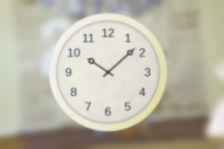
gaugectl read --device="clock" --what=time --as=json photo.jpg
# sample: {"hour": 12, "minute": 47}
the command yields {"hour": 10, "minute": 8}
